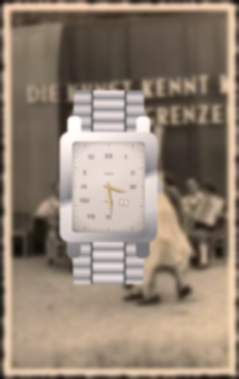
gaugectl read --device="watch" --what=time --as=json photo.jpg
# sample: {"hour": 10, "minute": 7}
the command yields {"hour": 3, "minute": 29}
